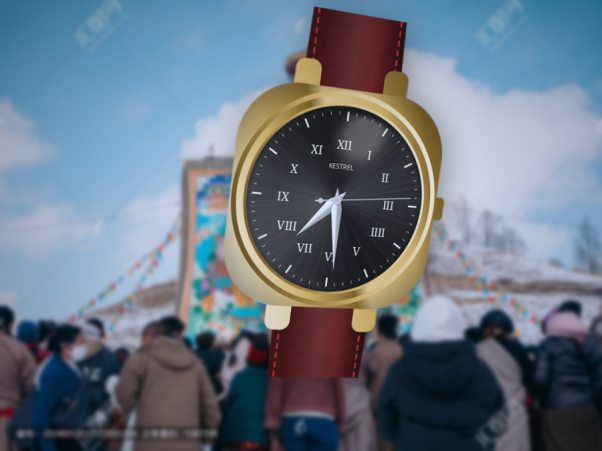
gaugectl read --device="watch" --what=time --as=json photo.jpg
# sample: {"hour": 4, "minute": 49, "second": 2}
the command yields {"hour": 7, "minute": 29, "second": 14}
